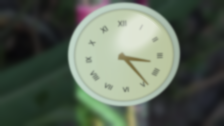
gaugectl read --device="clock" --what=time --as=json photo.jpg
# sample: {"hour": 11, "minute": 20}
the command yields {"hour": 3, "minute": 24}
